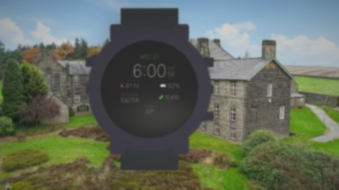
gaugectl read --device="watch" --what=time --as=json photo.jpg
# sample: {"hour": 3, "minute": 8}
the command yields {"hour": 6, "minute": 0}
